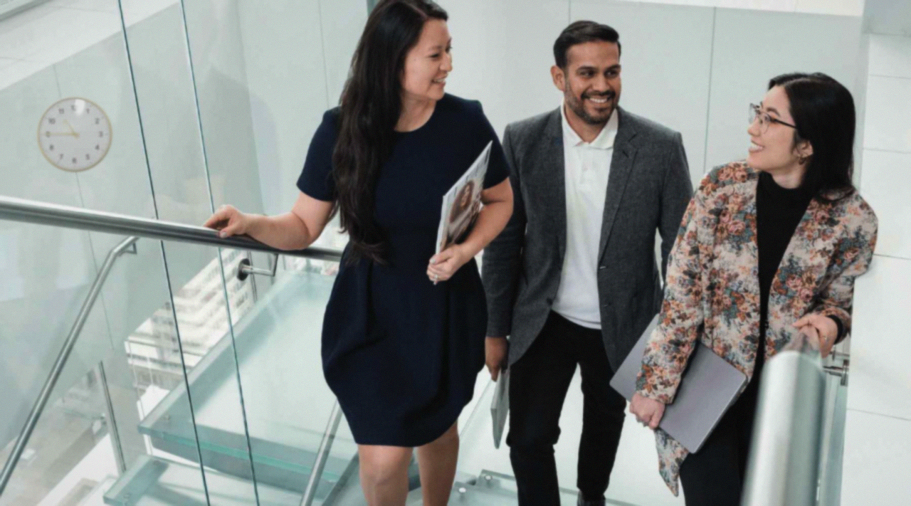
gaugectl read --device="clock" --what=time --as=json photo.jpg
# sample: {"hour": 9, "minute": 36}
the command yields {"hour": 10, "minute": 45}
